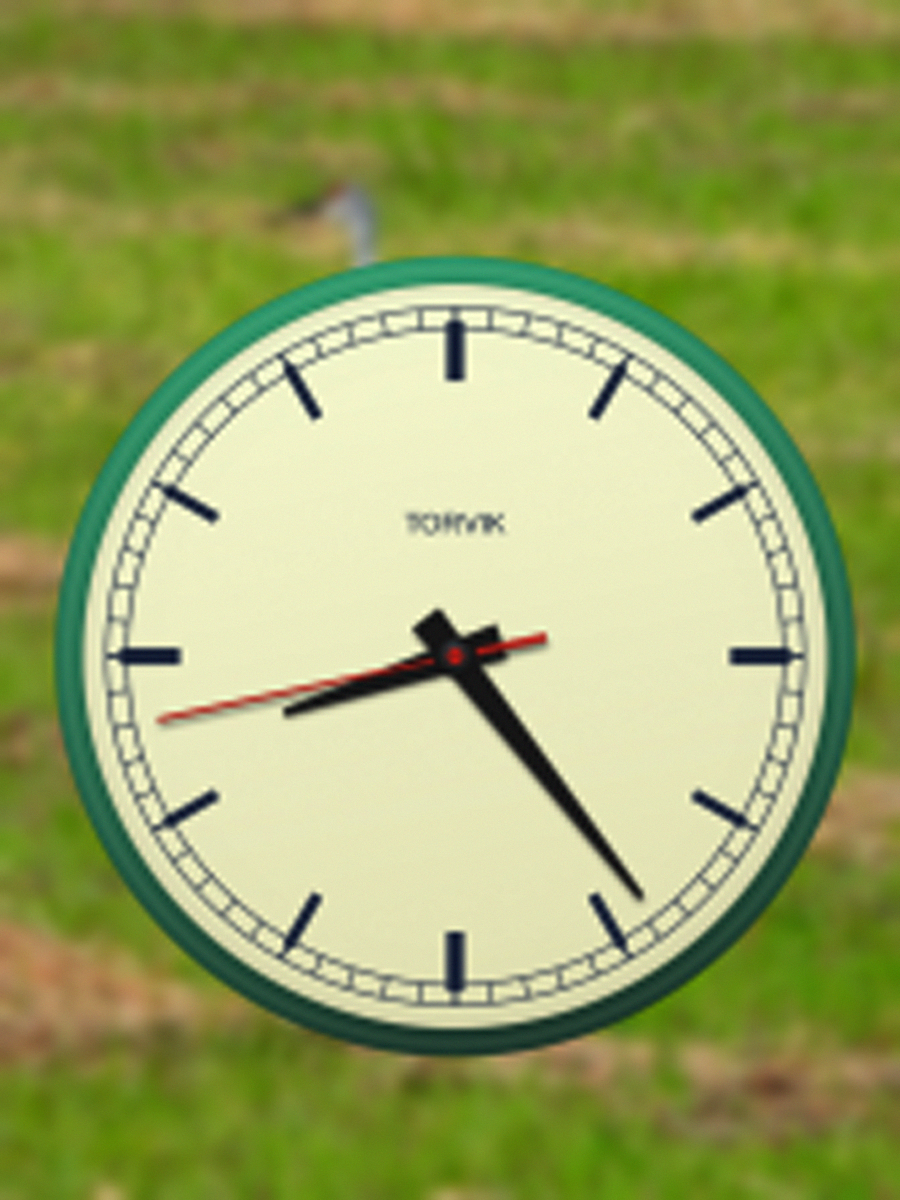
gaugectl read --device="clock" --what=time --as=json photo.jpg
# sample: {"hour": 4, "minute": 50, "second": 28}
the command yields {"hour": 8, "minute": 23, "second": 43}
